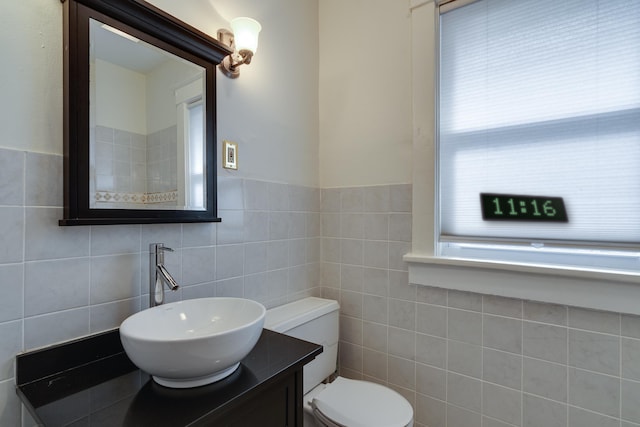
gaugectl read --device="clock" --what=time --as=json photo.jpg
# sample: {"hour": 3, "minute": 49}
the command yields {"hour": 11, "minute": 16}
